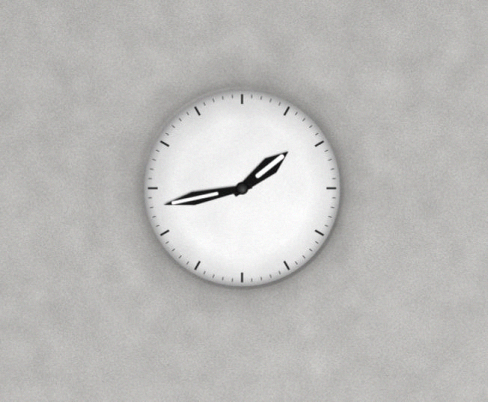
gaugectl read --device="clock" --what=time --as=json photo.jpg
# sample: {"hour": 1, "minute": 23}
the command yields {"hour": 1, "minute": 43}
